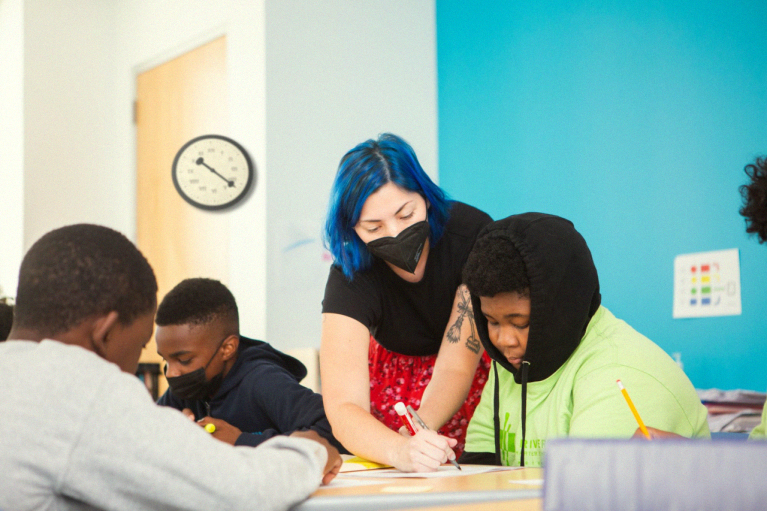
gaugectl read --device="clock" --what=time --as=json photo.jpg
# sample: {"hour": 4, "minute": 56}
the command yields {"hour": 10, "minute": 22}
